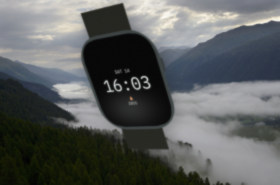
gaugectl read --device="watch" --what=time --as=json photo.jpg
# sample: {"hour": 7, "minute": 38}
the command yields {"hour": 16, "minute": 3}
